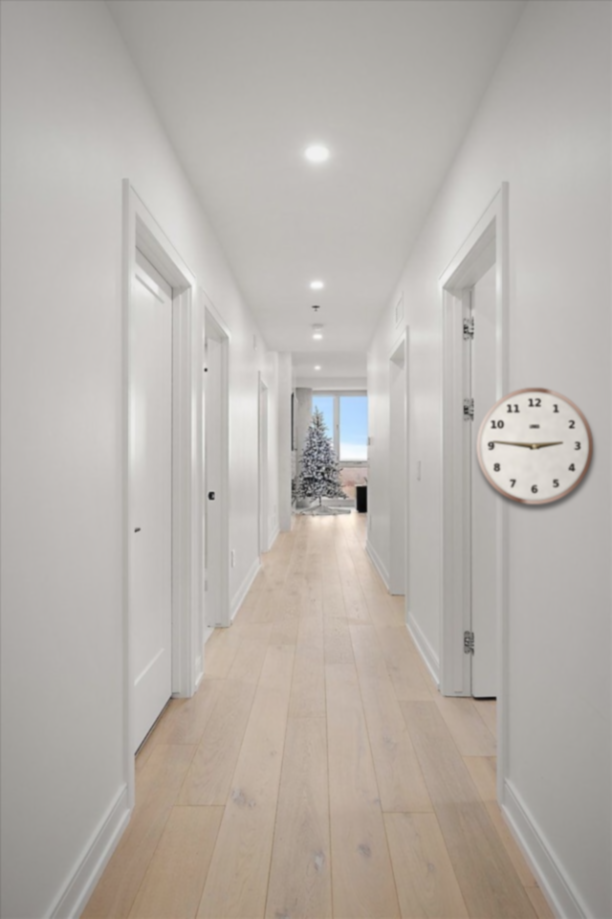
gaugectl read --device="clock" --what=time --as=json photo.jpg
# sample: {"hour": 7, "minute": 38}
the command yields {"hour": 2, "minute": 46}
